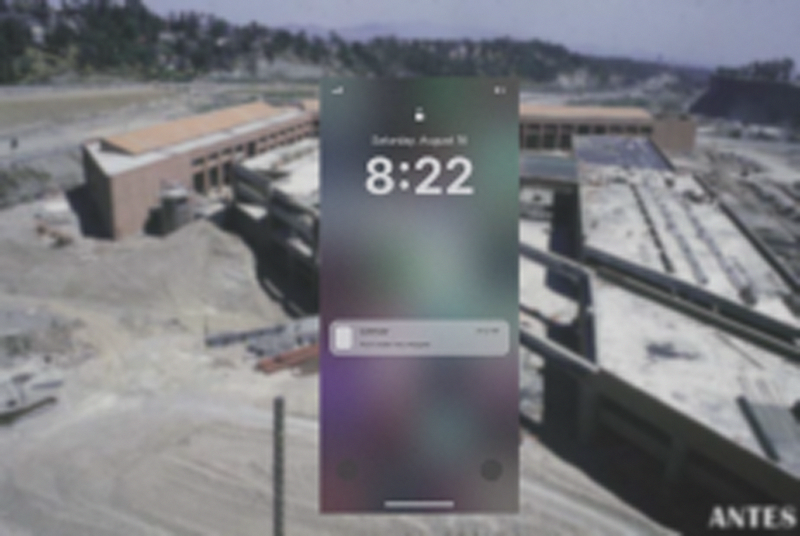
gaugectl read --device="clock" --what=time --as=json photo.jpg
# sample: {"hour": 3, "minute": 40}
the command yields {"hour": 8, "minute": 22}
